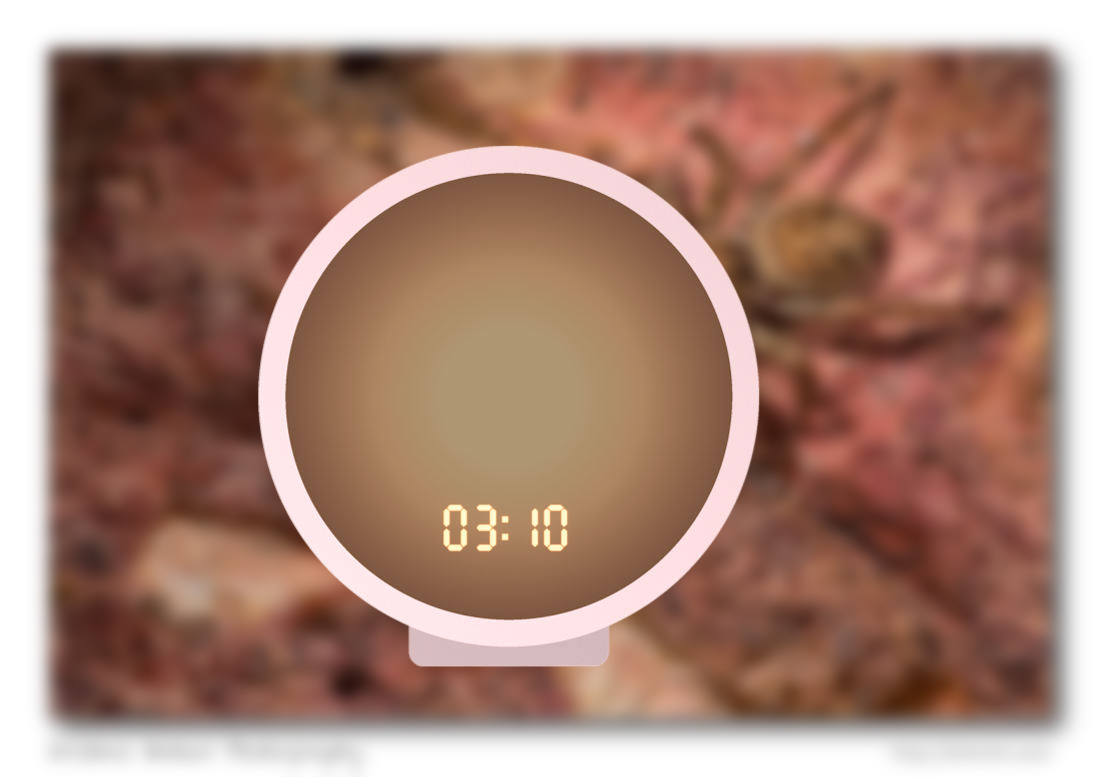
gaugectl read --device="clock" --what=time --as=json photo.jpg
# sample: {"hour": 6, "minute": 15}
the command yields {"hour": 3, "minute": 10}
